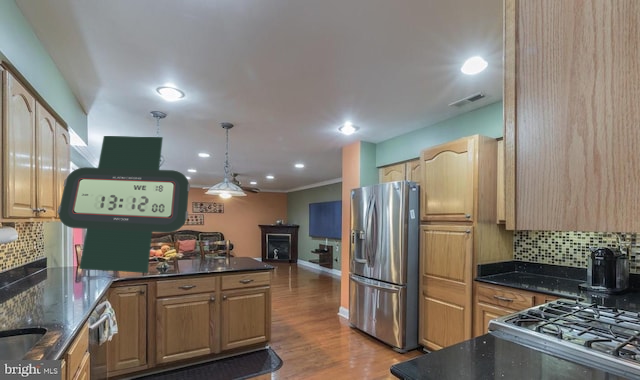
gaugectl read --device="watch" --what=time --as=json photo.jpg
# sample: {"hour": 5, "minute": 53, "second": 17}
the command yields {"hour": 13, "minute": 12, "second": 0}
